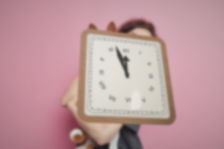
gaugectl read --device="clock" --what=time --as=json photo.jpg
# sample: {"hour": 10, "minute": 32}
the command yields {"hour": 11, "minute": 57}
